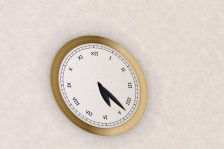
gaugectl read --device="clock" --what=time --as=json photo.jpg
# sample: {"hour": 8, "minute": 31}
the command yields {"hour": 5, "minute": 23}
